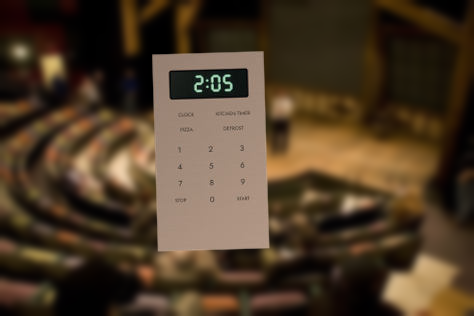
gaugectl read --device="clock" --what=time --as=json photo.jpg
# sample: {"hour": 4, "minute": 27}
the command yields {"hour": 2, "minute": 5}
